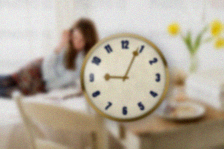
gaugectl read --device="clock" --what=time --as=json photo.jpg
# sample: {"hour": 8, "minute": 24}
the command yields {"hour": 9, "minute": 4}
